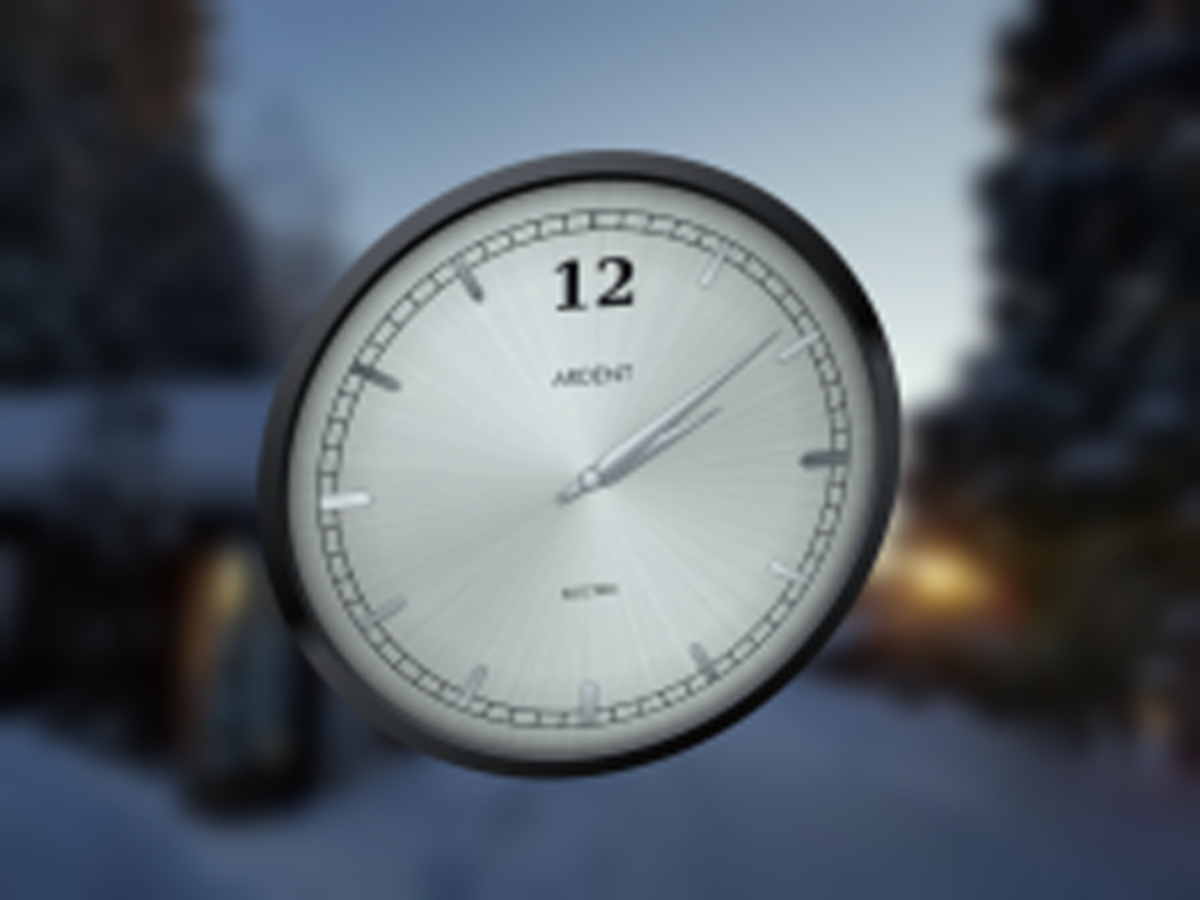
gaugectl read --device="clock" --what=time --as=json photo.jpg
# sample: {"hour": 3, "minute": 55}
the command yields {"hour": 2, "minute": 9}
